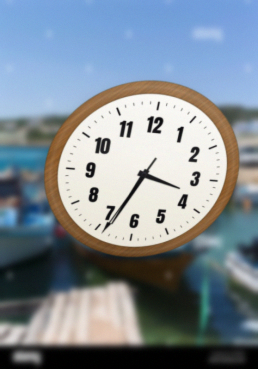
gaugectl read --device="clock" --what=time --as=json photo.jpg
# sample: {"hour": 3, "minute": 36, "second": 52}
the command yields {"hour": 3, "minute": 33, "second": 34}
